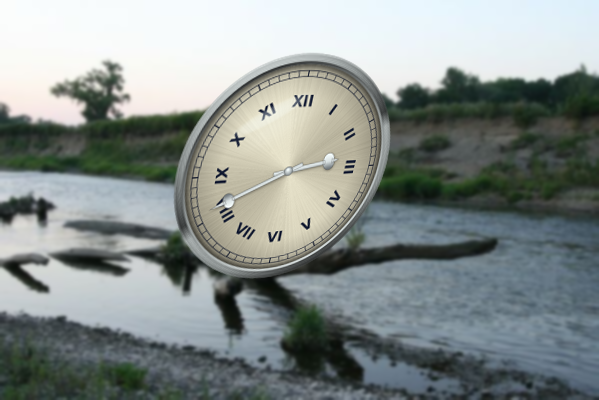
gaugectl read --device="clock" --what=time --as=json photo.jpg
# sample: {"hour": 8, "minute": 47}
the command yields {"hour": 2, "minute": 41}
